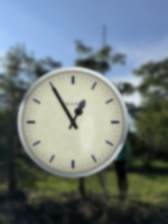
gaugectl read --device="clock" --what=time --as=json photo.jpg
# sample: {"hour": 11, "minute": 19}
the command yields {"hour": 12, "minute": 55}
